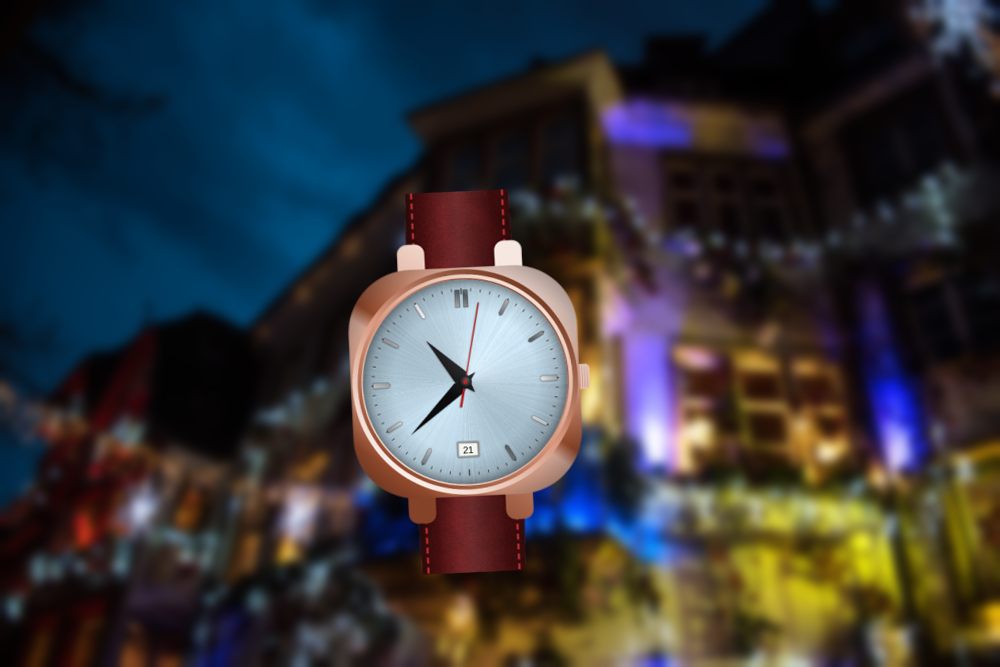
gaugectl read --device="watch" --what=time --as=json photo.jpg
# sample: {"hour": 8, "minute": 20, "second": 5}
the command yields {"hour": 10, "minute": 38, "second": 2}
